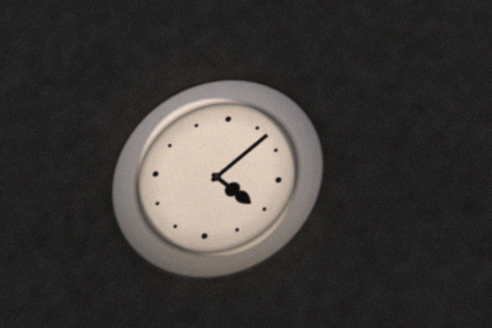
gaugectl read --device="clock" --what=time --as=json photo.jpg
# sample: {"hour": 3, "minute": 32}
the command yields {"hour": 4, "minute": 7}
